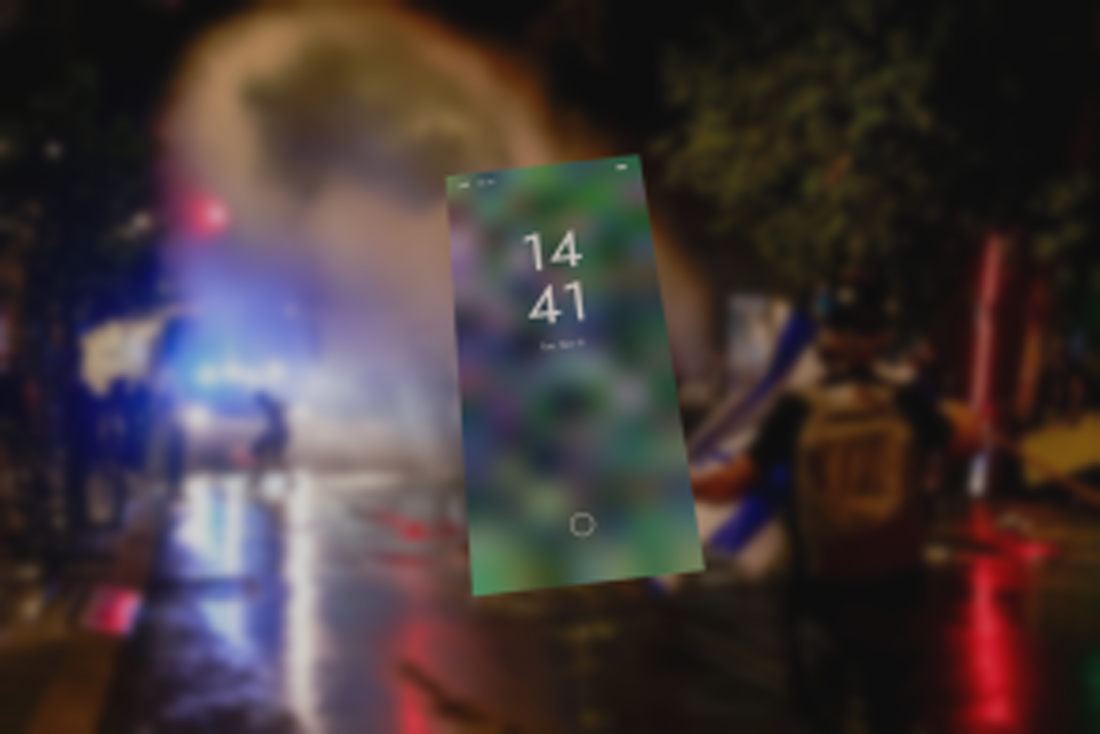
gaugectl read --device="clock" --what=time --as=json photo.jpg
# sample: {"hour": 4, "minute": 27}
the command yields {"hour": 14, "minute": 41}
